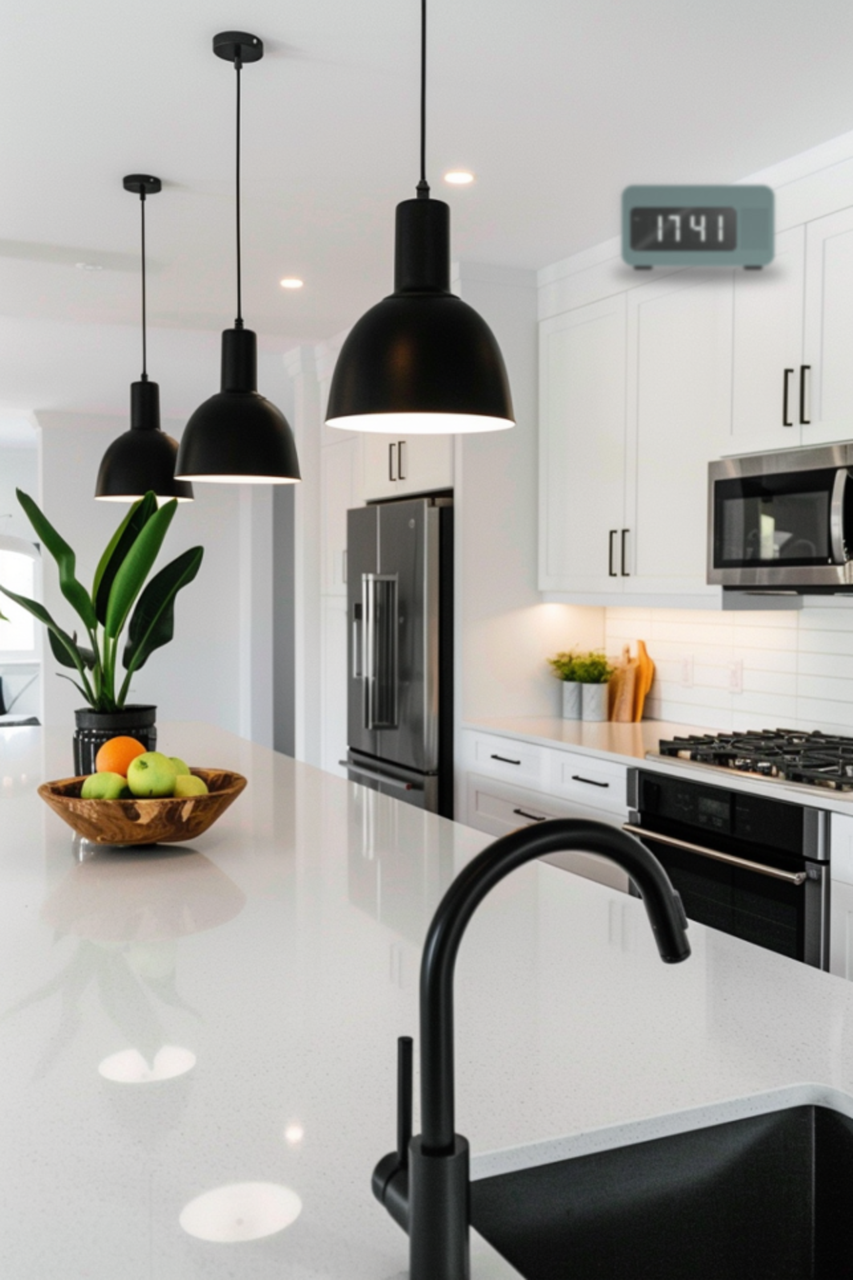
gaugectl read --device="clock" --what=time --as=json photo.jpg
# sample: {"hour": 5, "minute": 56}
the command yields {"hour": 17, "minute": 41}
